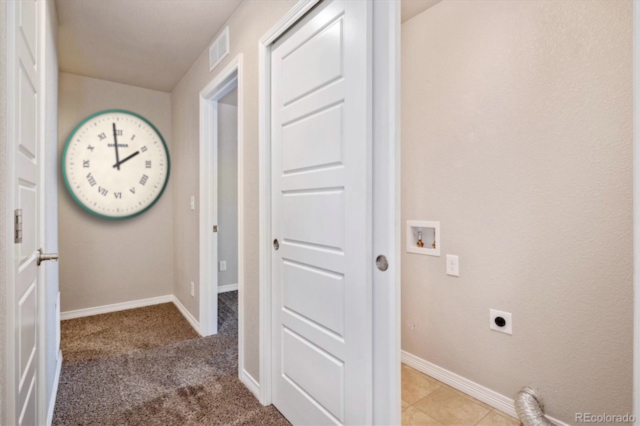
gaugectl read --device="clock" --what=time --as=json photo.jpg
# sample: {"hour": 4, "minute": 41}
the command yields {"hour": 1, "minute": 59}
